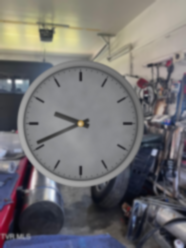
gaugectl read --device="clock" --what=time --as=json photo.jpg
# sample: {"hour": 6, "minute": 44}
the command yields {"hour": 9, "minute": 41}
